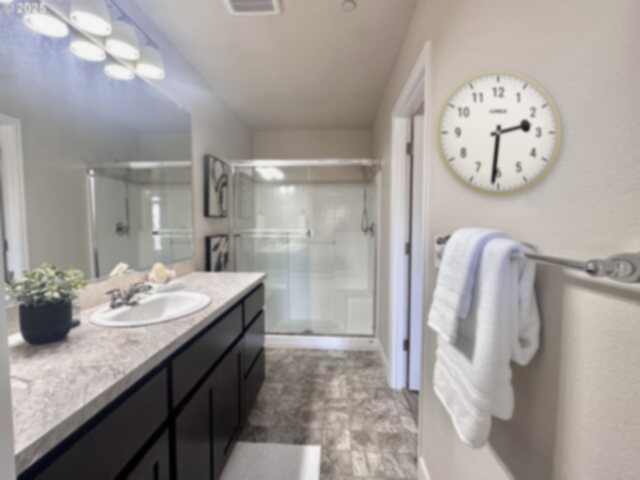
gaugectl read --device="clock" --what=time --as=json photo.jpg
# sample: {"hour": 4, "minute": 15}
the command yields {"hour": 2, "minute": 31}
